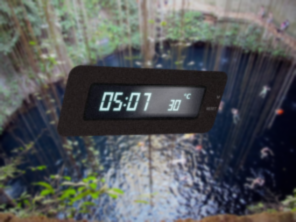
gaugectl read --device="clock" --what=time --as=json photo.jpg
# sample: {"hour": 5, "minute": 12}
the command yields {"hour": 5, "minute": 7}
